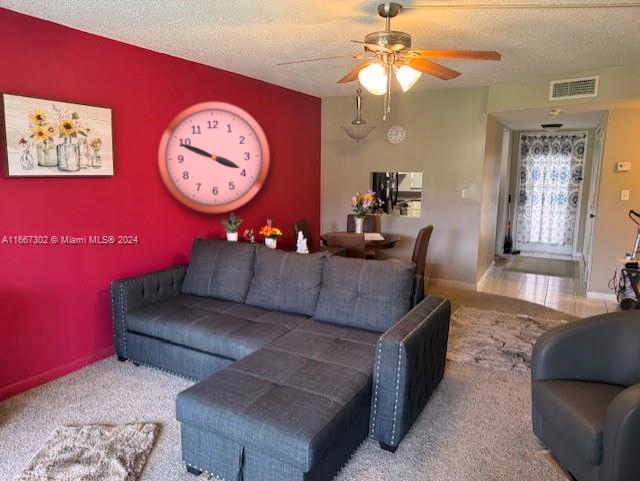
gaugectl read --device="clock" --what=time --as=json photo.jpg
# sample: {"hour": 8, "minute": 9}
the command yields {"hour": 3, "minute": 49}
